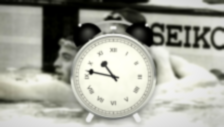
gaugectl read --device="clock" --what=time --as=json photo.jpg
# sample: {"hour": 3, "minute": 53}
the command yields {"hour": 10, "minute": 47}
